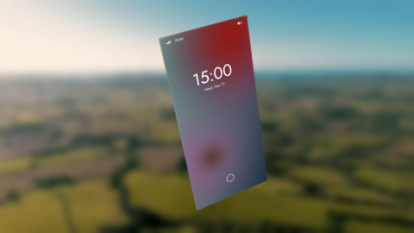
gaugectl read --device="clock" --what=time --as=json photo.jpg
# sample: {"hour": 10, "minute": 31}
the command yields {"hour": 15, "minute": 0}
